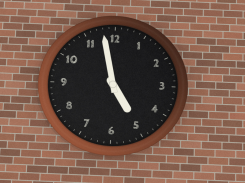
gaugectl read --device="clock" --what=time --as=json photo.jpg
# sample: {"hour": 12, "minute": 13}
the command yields {"hour": 4, "minute": 58}
